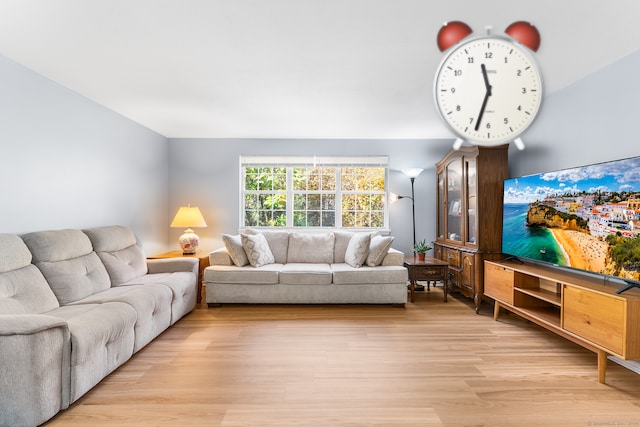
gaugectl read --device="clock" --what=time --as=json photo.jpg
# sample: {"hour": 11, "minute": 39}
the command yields {"hour": 11, "minute": 33}
